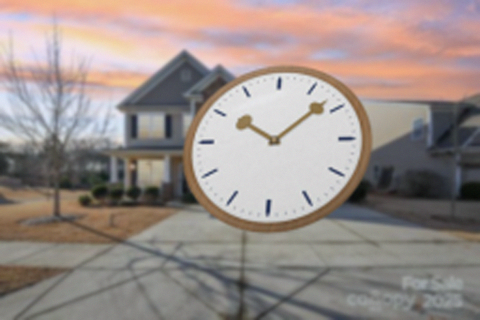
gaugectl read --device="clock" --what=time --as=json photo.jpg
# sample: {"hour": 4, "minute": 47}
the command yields {"hour": 10, "minute": 8}
